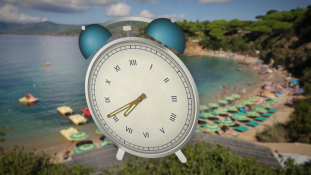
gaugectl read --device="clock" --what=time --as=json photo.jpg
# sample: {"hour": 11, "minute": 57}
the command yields {"hour": 7, "minute": 41}
